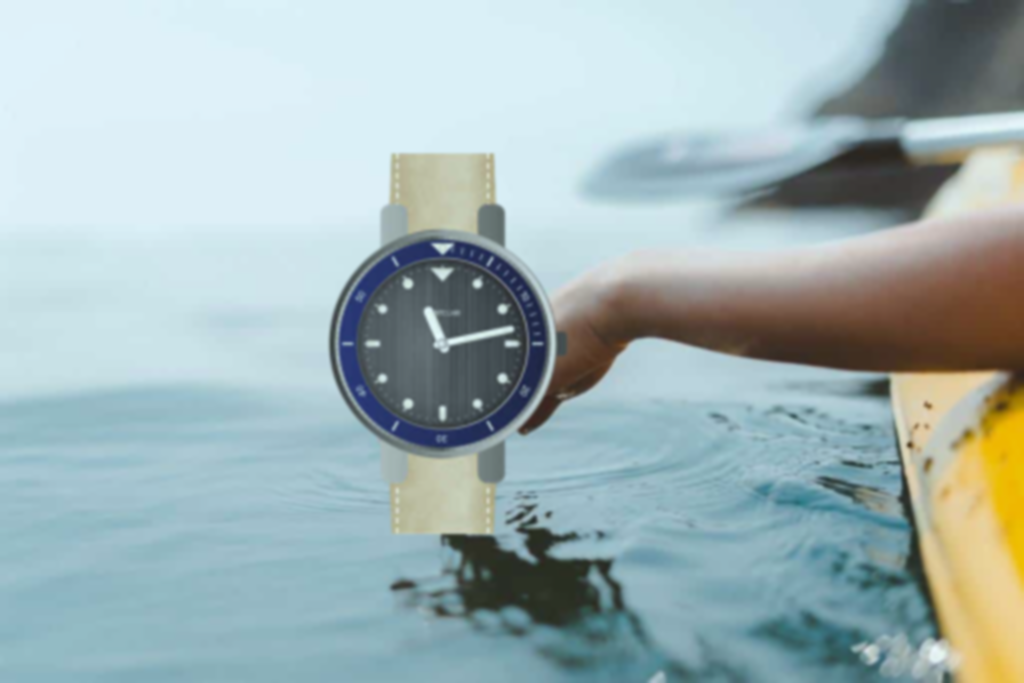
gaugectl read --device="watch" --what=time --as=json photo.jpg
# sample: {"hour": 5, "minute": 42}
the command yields {"hour": 11, "minute": 13}
